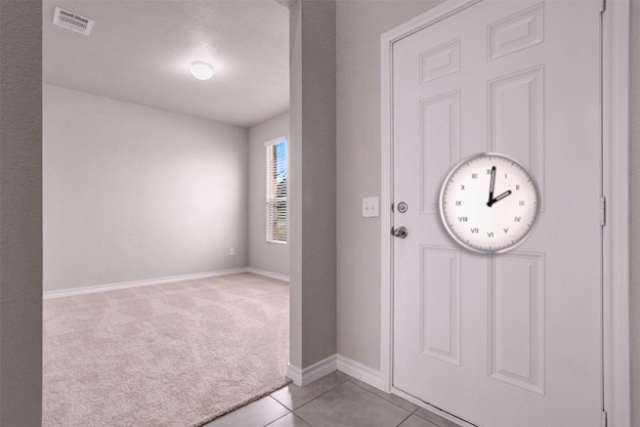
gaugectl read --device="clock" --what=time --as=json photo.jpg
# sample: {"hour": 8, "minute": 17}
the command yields {"hour": 2, "minute": 1}
